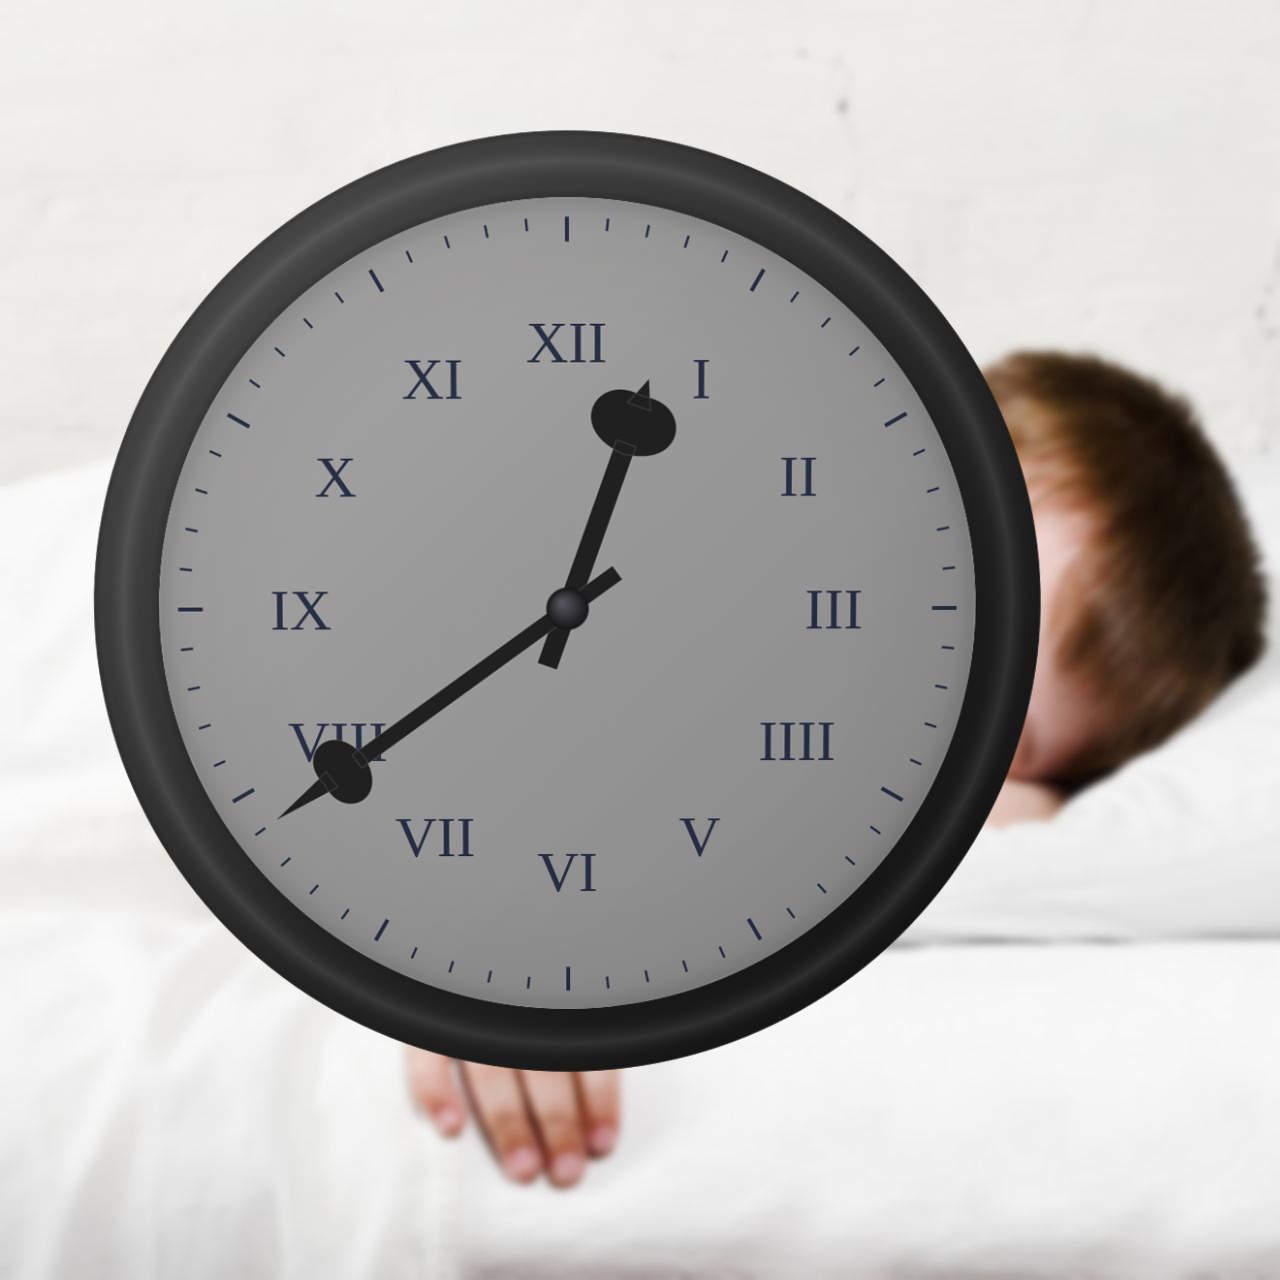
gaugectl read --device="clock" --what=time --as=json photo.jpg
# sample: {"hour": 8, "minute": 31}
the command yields {"hour": 12, "minute": 39}
